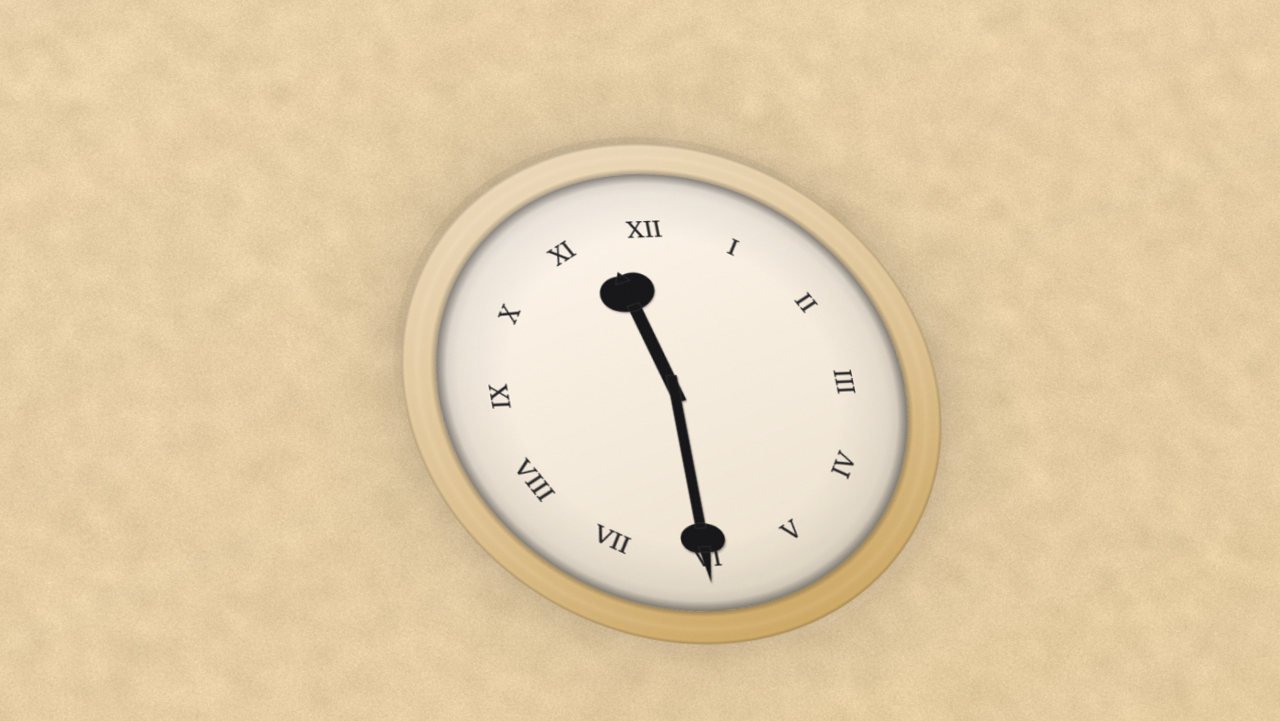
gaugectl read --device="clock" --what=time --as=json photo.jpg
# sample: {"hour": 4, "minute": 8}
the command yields {"hour": 11, "minute": 30}
